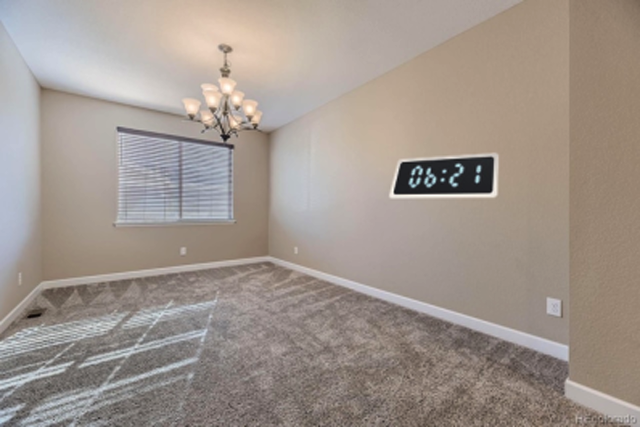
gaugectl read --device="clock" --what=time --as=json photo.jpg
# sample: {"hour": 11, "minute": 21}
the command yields {"hour": 6, "minute": 21}
